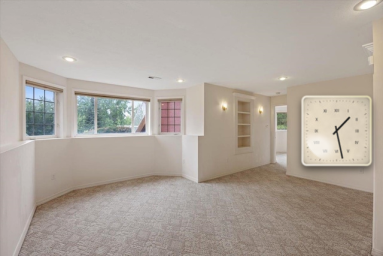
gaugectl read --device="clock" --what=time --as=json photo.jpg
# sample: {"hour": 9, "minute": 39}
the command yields {"hour": 1, "minute": 28}
